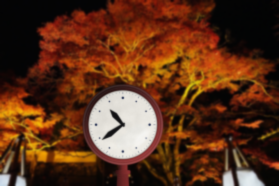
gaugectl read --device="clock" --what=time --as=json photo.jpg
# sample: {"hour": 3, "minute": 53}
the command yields {"hour": 10, "minute": 39}
